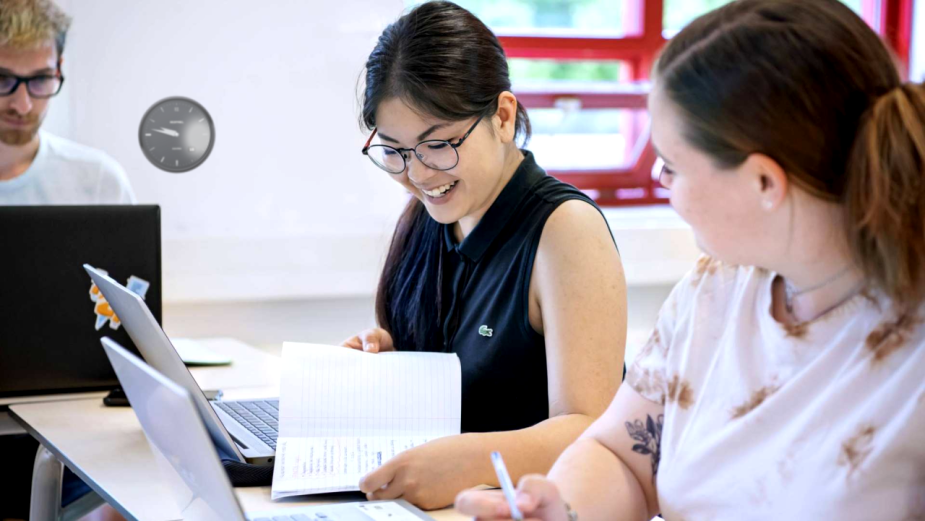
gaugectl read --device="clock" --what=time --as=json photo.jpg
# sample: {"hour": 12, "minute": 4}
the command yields {"hour": 9, "minute": 47}
